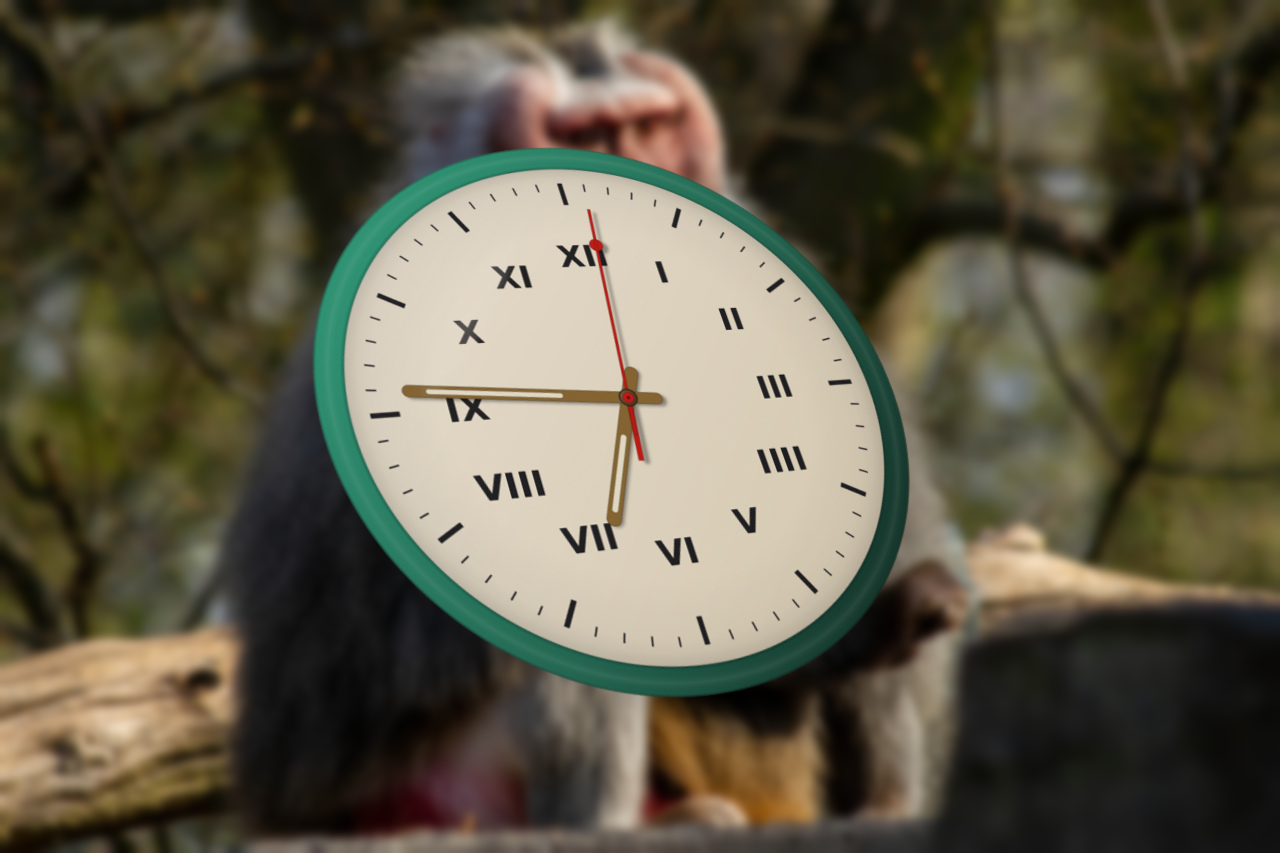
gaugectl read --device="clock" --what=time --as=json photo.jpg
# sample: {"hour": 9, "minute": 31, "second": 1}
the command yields {"hour": 6, "minute": 46, "second": 1}
